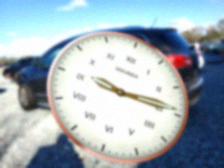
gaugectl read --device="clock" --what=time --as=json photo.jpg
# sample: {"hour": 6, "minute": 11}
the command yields {"hour": 9, "minute": 14}
